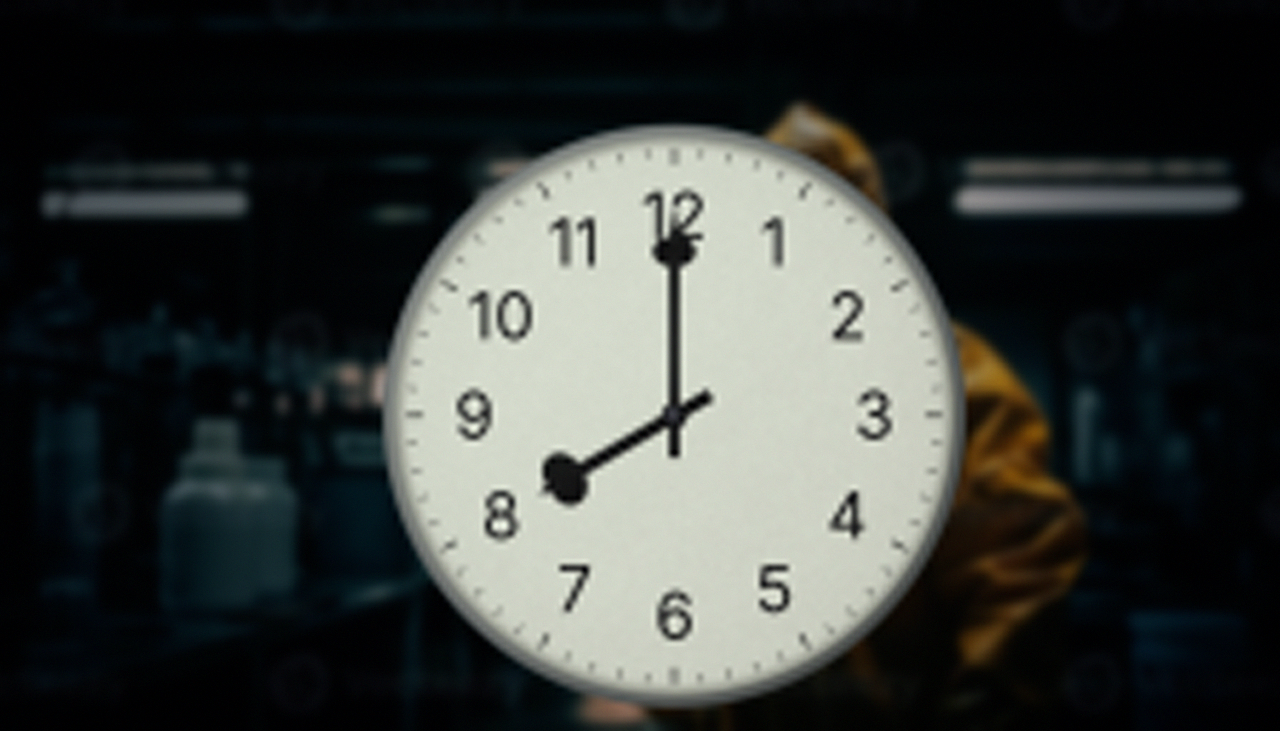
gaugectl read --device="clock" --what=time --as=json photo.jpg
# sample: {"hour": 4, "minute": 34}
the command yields {"hour": 8, "minute": 0}
